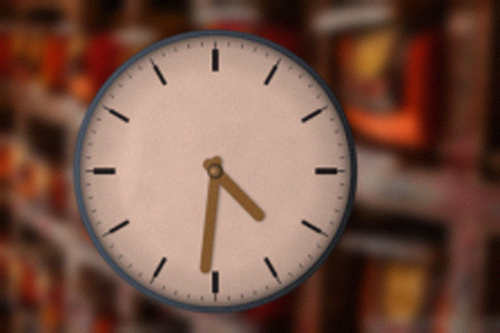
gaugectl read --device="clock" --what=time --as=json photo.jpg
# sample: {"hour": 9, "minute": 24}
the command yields {"hour": 4, "minute": 31}
